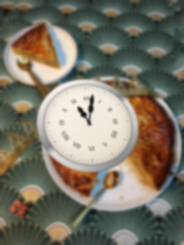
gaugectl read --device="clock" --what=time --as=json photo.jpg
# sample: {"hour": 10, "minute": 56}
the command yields {"hour": 11, "minute": 2}
